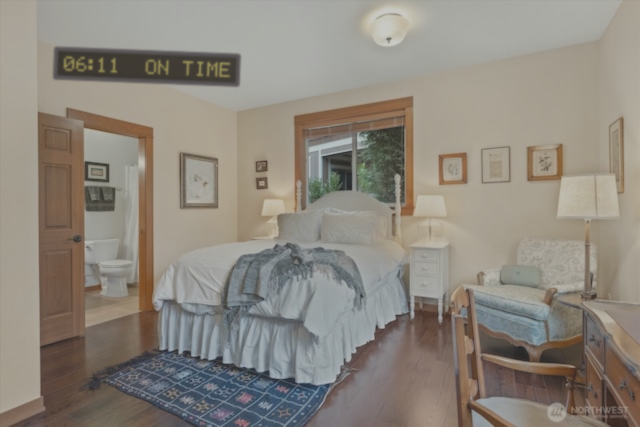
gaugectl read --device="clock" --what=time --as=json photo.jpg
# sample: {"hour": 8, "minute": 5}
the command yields {"hour": 6, "minute": 11}
